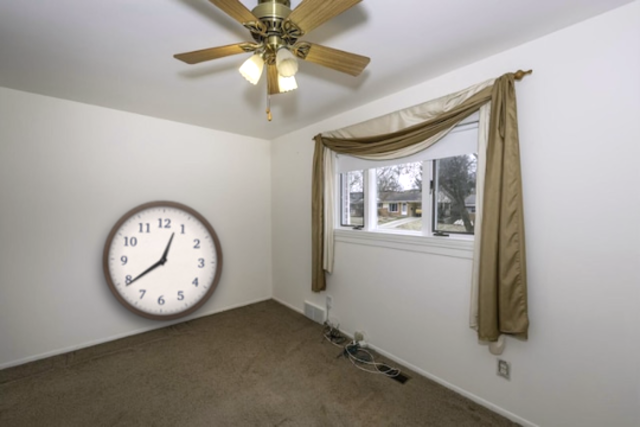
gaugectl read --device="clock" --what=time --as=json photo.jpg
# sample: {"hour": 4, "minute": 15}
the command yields {"hour": 12, "minute": 39}
